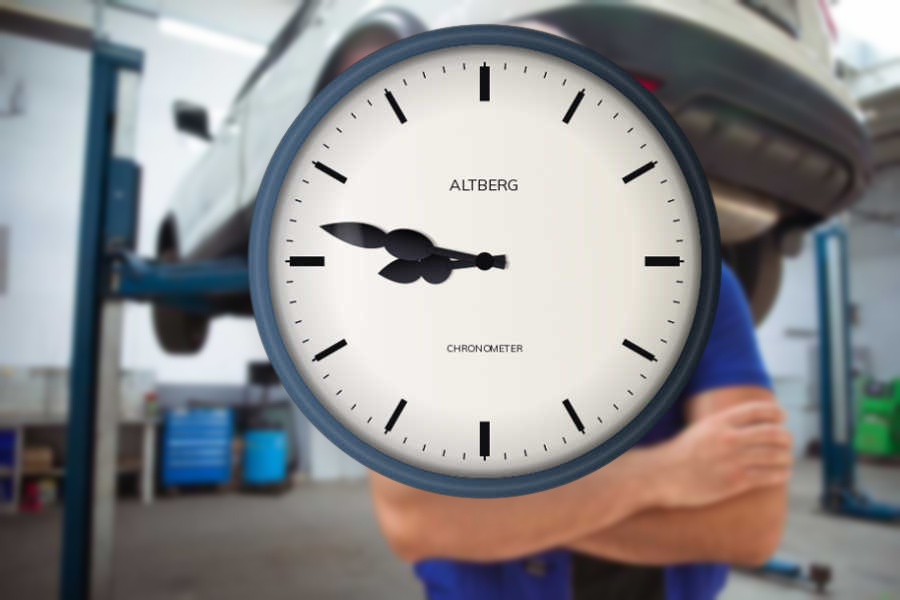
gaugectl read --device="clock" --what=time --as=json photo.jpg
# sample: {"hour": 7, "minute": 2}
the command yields {"hour": 8, "minute": 47}
